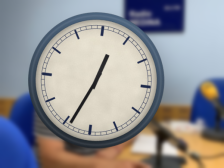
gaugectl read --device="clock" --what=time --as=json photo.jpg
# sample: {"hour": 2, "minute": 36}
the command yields {"hour": 12, "minute": 34}
